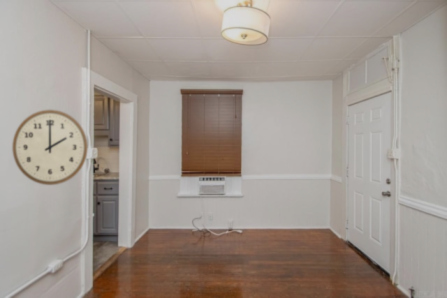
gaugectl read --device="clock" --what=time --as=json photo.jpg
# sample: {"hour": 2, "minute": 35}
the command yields {"hour": 2, "minute": 0}
